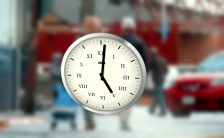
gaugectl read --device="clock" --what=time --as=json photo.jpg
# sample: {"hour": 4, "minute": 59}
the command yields {"hour": 5, "minute": 1}
